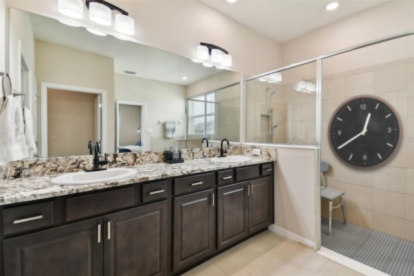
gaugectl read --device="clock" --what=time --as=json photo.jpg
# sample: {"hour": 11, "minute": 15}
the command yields {"hour": 12, "minute": 40}
